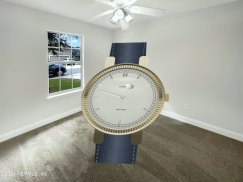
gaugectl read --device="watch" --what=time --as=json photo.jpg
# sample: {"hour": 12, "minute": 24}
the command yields {"hour": 12, "minute": 48}
